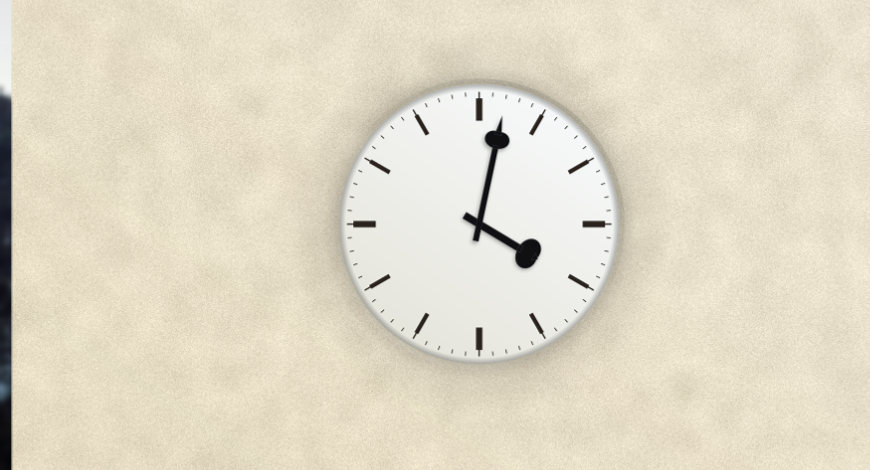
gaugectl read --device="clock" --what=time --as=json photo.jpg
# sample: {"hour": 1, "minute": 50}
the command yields {"hour": 4, "minute": 2}
